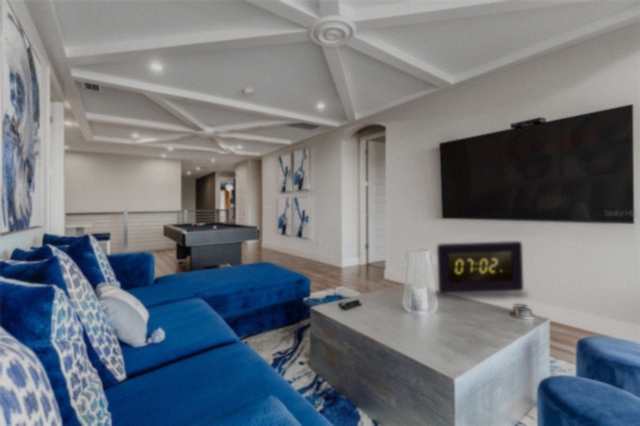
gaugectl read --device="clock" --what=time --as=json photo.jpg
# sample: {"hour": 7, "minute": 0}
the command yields {"hour": 7, "minute": 2}
